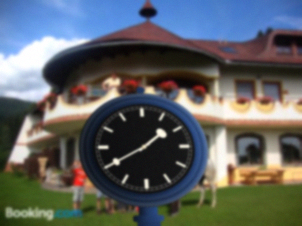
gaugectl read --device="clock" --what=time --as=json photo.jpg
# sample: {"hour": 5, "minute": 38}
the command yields {"hour": 1, "minute": 40}
